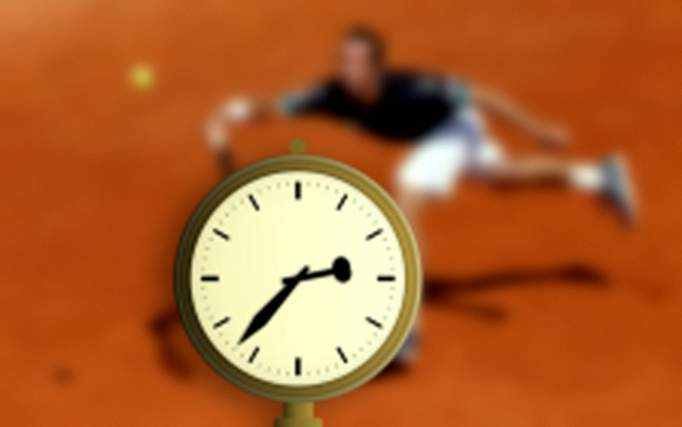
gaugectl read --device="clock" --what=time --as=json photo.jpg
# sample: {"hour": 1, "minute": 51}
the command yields {"hour": 2, "minute": 37}
